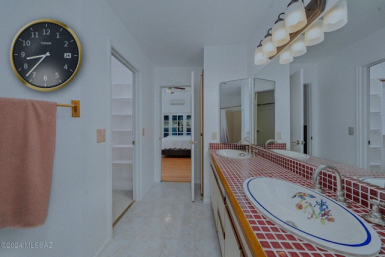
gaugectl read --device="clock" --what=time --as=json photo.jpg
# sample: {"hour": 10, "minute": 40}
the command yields {"hour": 8, "minute": 37}
